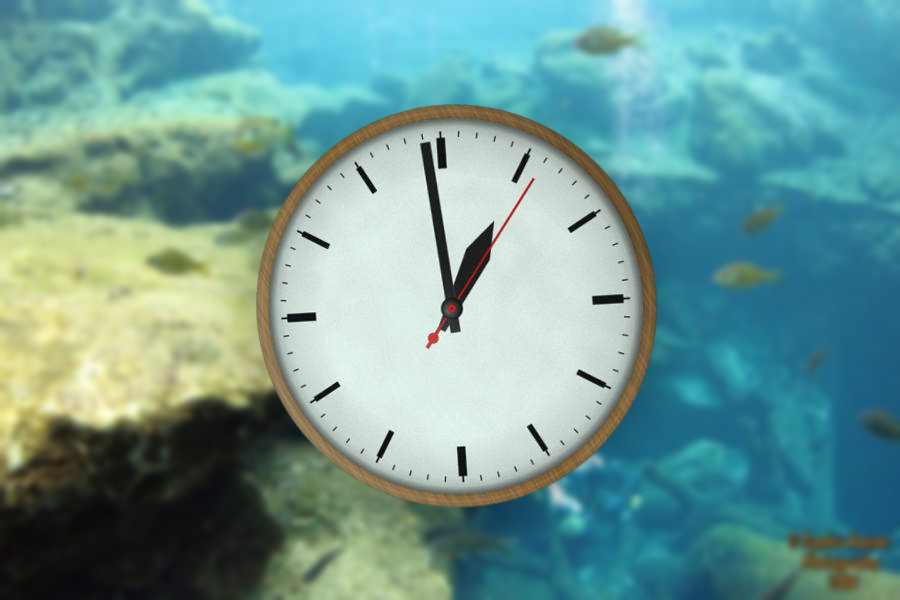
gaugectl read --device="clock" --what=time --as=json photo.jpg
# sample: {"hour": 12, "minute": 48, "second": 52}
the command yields {"hour": 12, "minute": 59, "second": 6}
